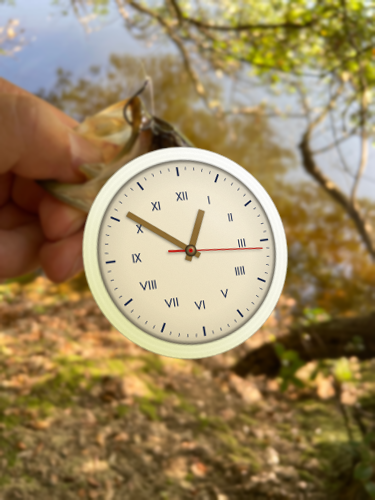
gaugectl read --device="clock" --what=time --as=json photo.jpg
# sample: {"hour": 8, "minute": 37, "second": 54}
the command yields {"hour": 12, "minute": 51, "second": 16}
